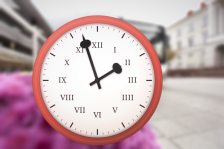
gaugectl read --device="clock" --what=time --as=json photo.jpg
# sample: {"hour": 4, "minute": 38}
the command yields {"hour": 1, "minute": 57}
